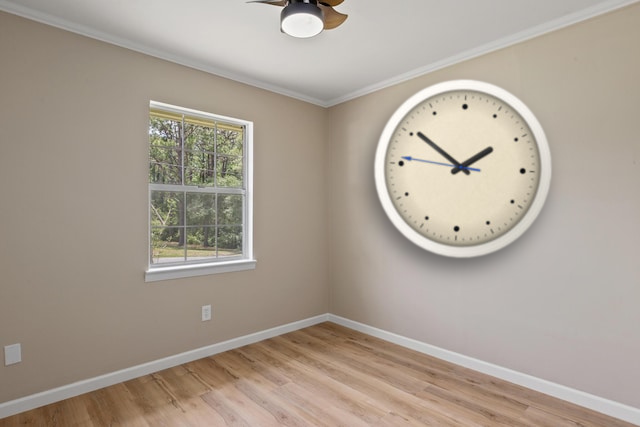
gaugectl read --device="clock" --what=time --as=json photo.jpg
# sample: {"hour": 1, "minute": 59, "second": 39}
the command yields {"hour": 1, "minute": 50, "second": 46}
